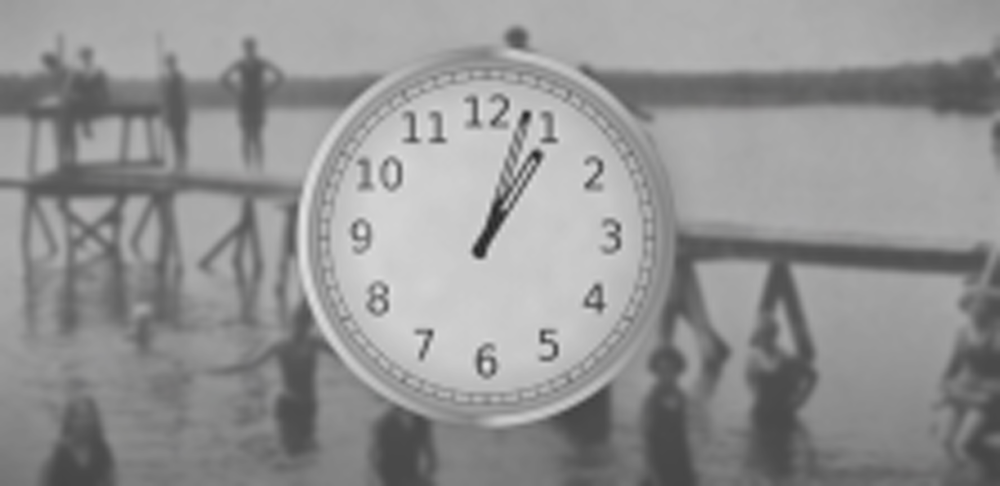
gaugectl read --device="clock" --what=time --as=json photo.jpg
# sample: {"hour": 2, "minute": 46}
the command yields {"hour": 1, "minute": 3}
